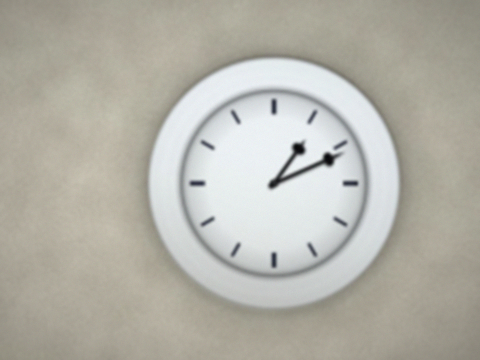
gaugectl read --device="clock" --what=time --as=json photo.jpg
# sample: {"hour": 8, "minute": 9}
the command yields {"hour": 1, "minute": 11}
